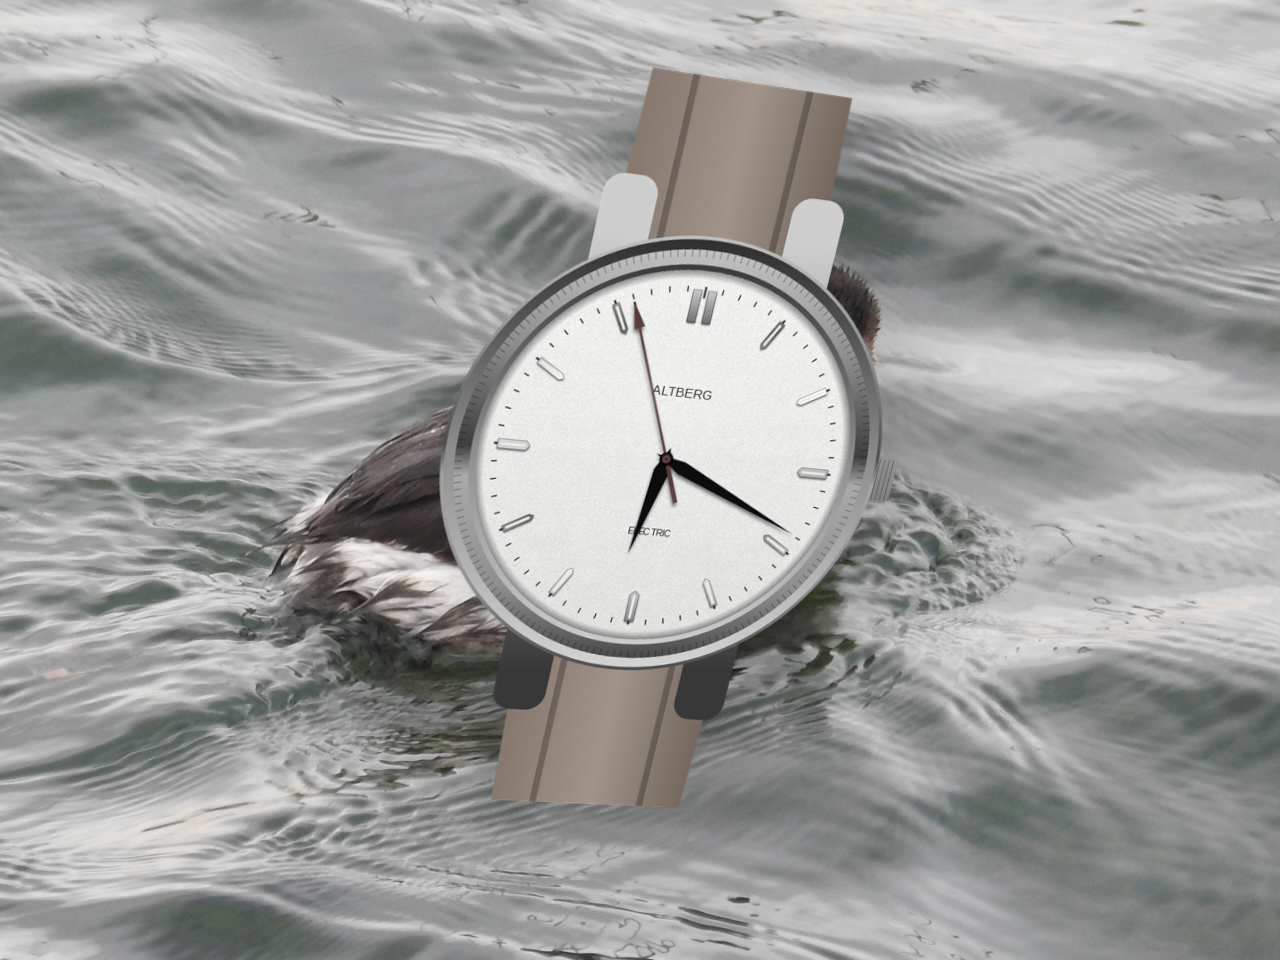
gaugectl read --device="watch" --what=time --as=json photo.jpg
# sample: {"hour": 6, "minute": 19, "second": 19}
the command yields {"hour": 6, "minute": 18, "second": 56}
